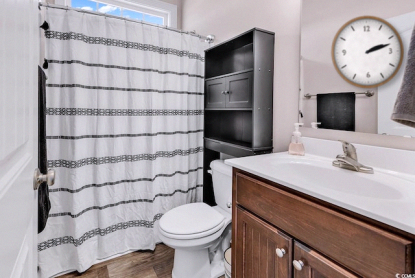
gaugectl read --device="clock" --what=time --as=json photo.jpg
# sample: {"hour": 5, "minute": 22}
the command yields {"hour": 2, "minute": 12}
